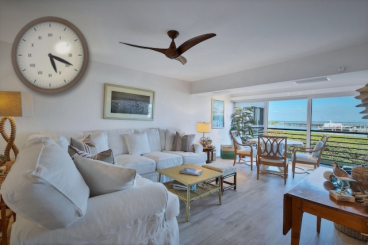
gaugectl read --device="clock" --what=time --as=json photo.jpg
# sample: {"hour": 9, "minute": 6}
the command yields {"hour": 5, "minute": 19}
